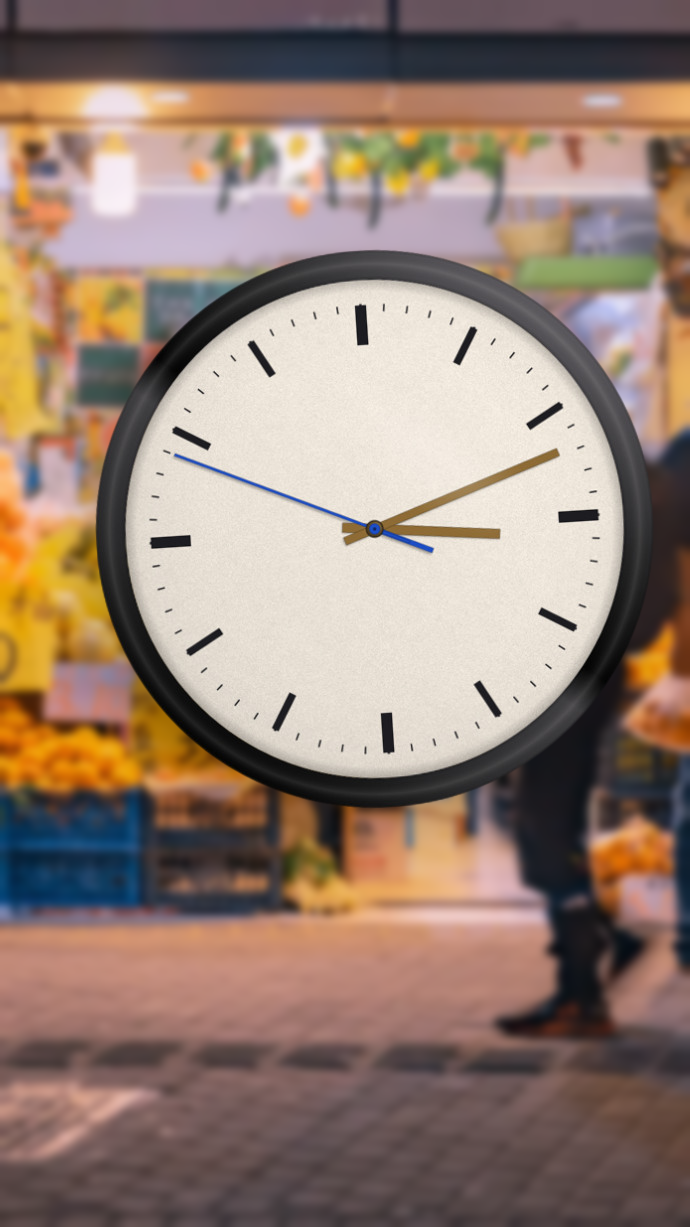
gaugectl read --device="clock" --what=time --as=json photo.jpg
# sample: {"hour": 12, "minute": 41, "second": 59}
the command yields {"hour": 3, "minute": 11, "second": 49}
